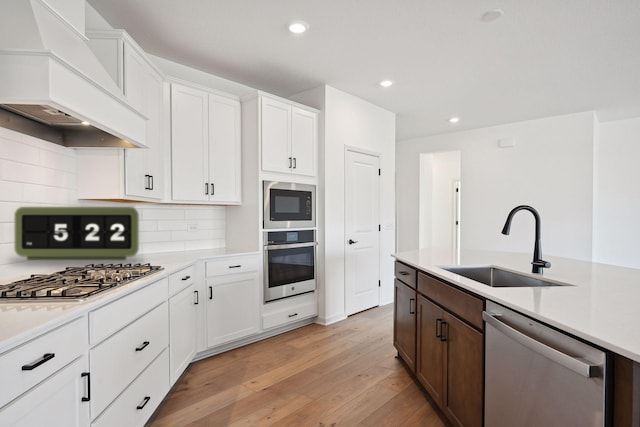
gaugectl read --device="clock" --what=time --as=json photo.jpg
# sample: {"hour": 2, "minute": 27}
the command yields {"hour": 5, "minute": 22}
